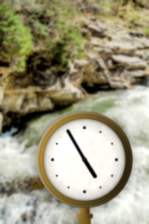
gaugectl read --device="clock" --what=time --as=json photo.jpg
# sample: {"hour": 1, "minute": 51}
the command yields {"hour": 4, "minute": 55}
